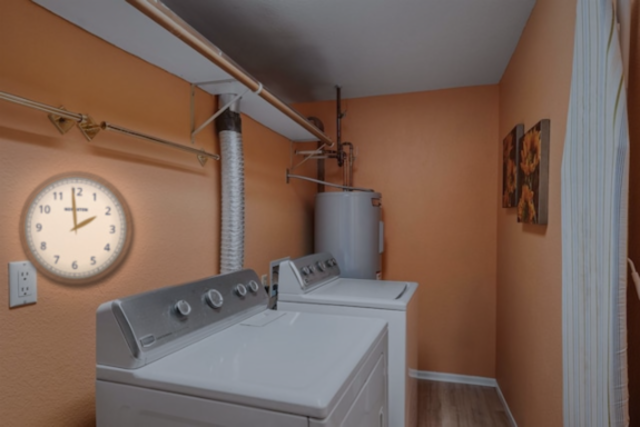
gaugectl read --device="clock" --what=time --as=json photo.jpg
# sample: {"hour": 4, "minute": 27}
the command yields {"hour": 1, "minute": 59}
